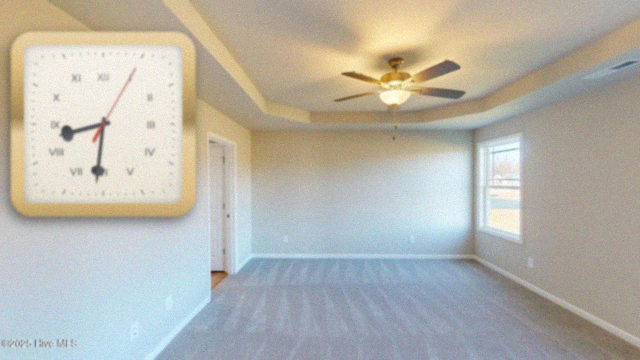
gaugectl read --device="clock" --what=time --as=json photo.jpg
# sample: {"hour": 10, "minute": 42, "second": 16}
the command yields {"hour": 8, "minute": 31, "second": 5}
